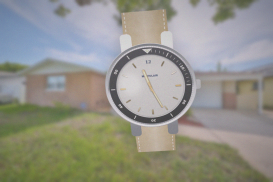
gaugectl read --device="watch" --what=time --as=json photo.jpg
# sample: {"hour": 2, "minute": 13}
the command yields {"hour": 11, "minute": 26}
